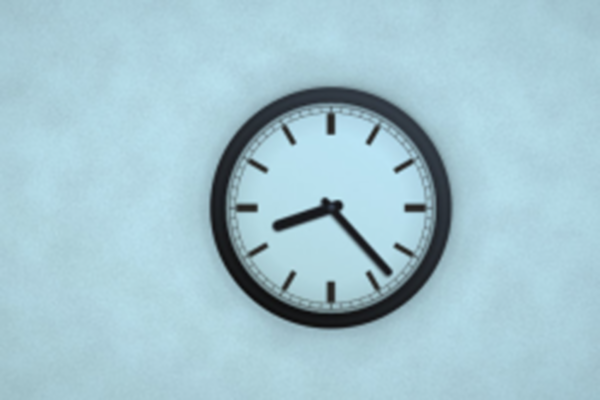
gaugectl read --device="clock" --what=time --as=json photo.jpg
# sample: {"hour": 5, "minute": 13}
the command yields {"hour": 8, "minute": 23}
